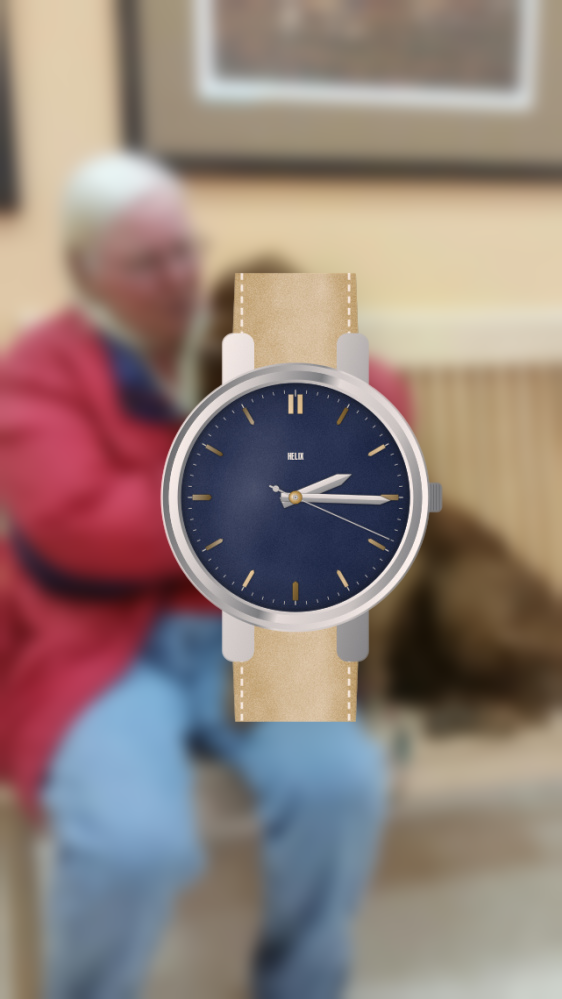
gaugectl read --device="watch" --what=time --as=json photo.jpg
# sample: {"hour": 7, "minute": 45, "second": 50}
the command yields {"hour": 2, "minute": 15, "second": 19}
